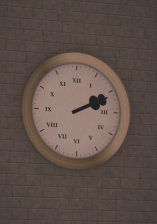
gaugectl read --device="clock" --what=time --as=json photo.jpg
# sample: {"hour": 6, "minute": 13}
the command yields {"hour": 2, "minute": 11}
